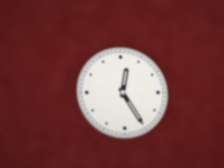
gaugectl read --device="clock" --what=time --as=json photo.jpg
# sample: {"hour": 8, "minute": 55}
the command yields {"hour": 12, "minute": 25}
